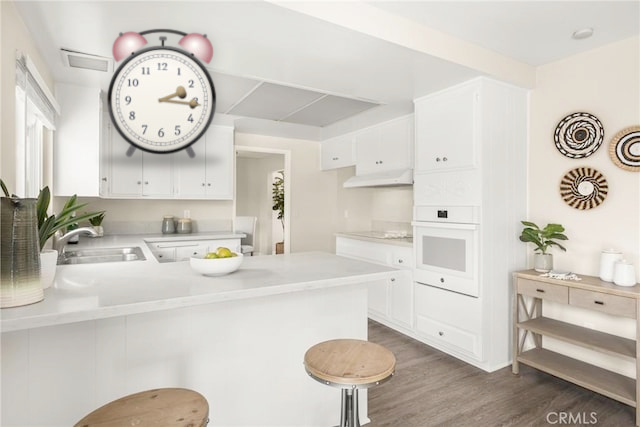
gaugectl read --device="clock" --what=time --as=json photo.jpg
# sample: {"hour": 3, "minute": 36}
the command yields {"hour": 2, "minute": 16}
